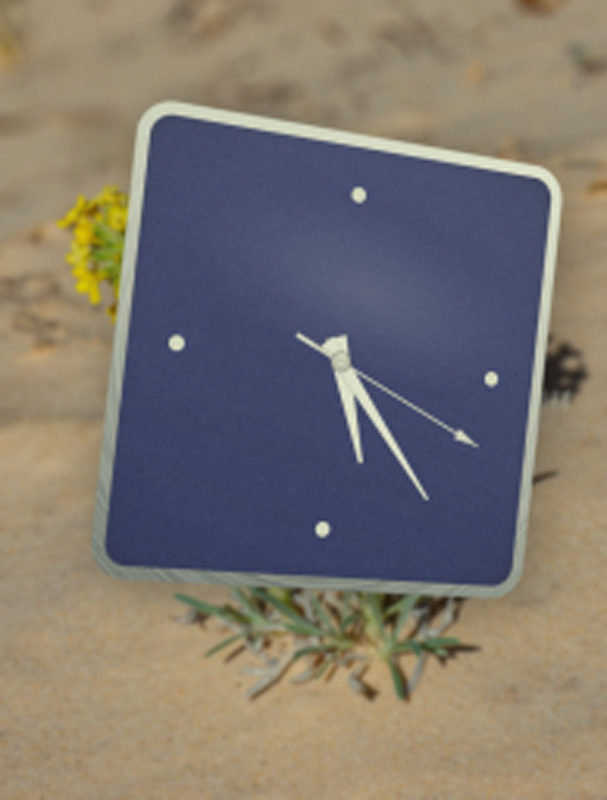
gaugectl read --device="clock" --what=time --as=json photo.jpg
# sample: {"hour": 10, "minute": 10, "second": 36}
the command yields {"hour": 5, "minute": 23, "second": 19}
